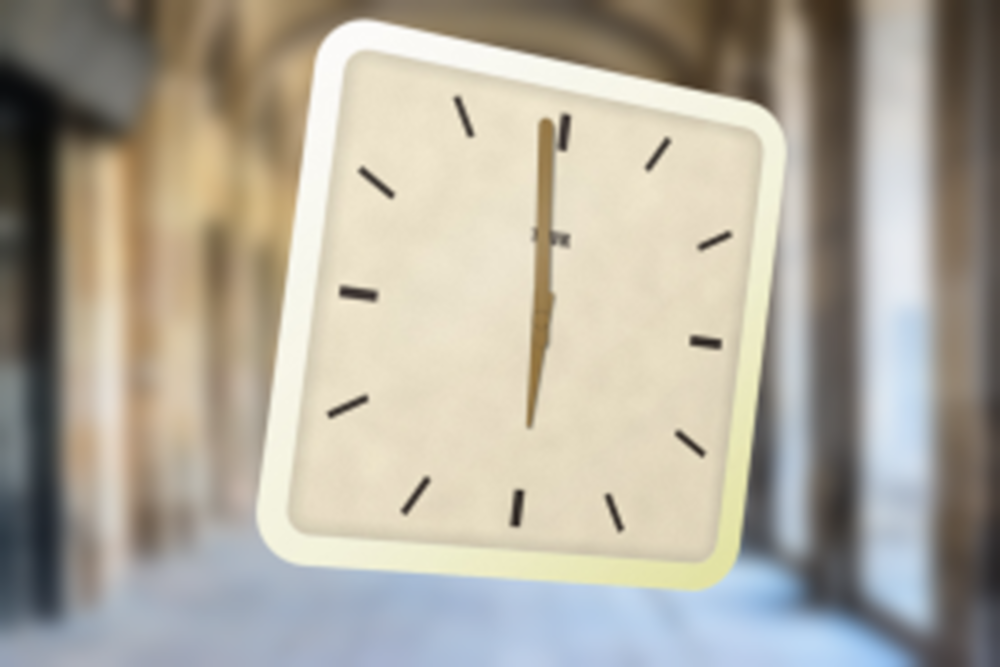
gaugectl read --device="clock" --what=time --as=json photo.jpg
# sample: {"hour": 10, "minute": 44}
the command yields {"hour": 5, "minute": 59}
